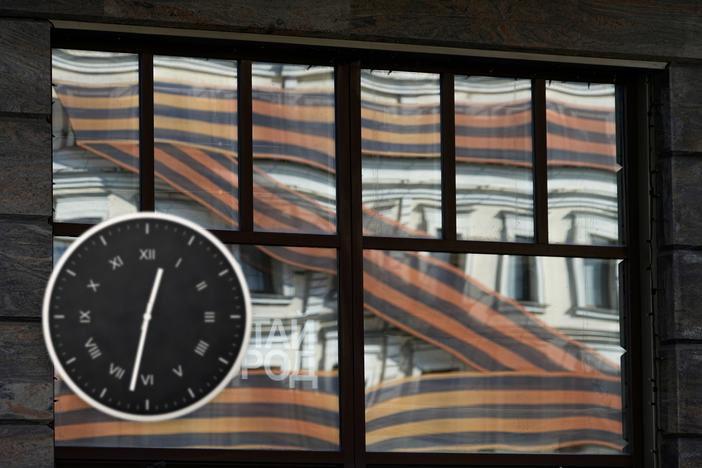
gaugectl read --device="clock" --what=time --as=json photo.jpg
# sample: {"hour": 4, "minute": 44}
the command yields {"hour": 12, "minute": 32}
